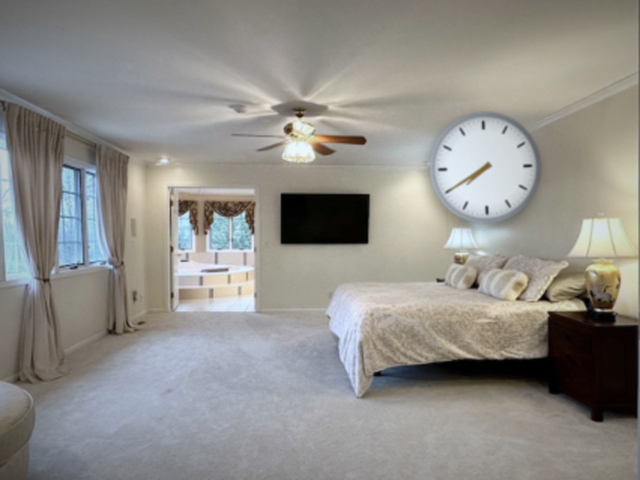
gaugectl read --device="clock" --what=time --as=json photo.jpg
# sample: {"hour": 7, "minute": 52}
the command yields {"hour": 7, "minute": 40}
